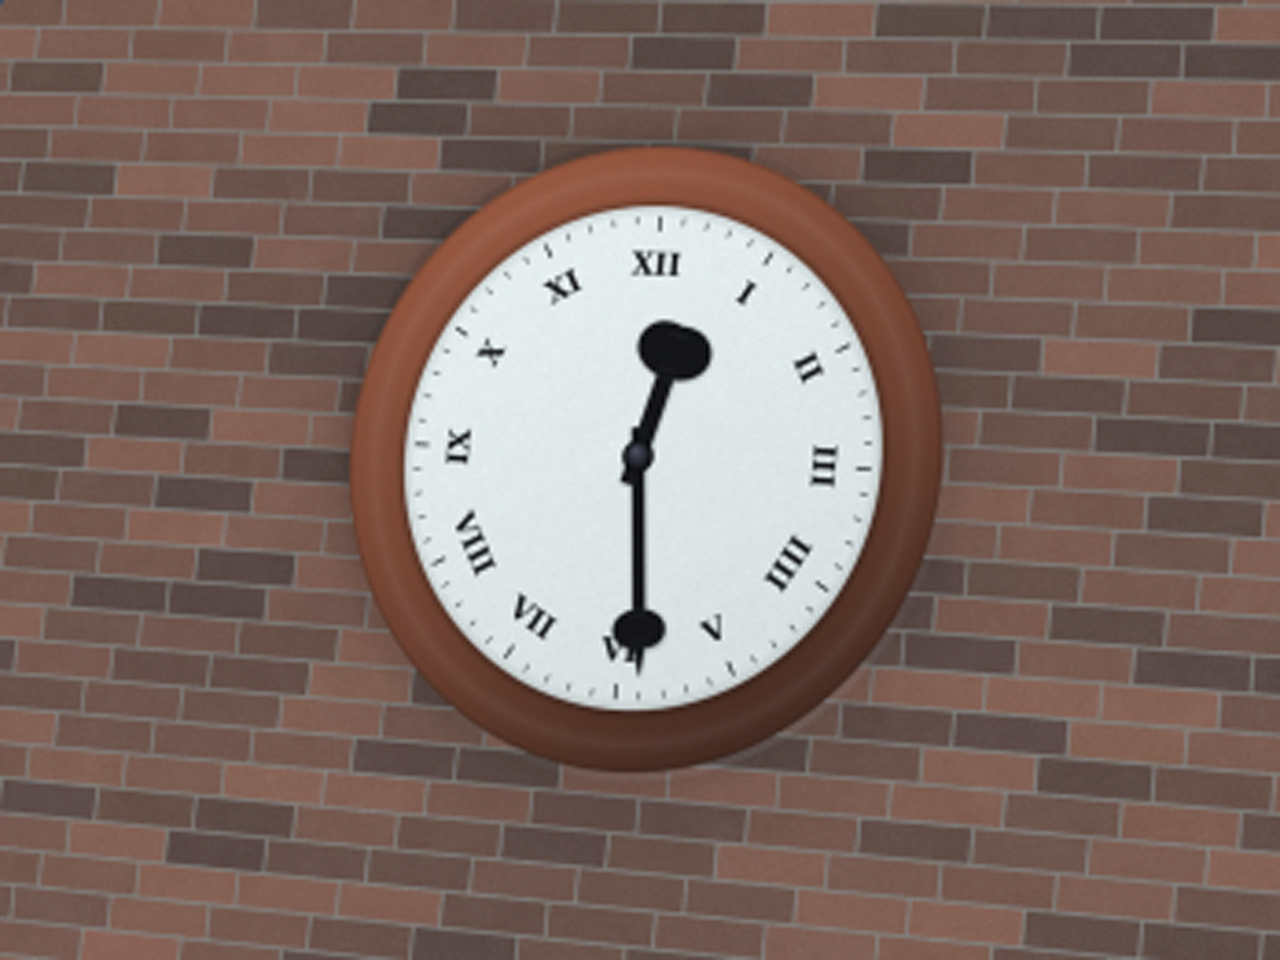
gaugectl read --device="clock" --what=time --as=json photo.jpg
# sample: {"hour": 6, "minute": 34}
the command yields {"hour": 12, "minute": 29}
